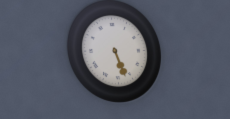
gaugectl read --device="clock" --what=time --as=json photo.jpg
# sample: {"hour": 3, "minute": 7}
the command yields {"hour": 5, "minute": 27}
